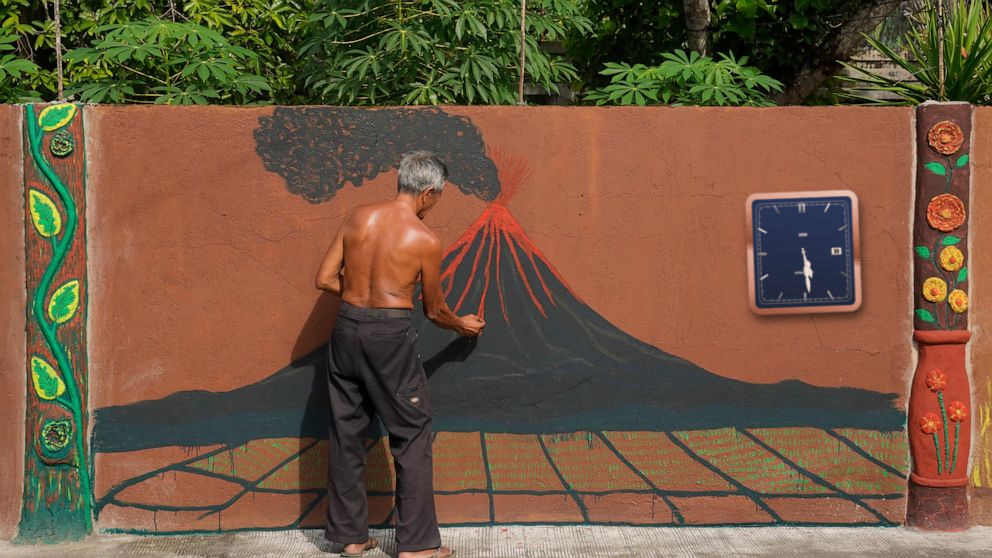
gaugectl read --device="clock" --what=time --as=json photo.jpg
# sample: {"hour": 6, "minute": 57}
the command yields {"hour": 5, "minute": 29}
